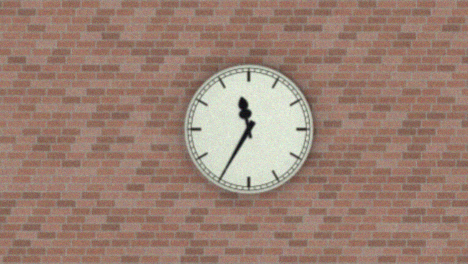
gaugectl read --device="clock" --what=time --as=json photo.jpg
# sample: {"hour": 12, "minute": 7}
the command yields {"hour": 11, "minute": 35}
